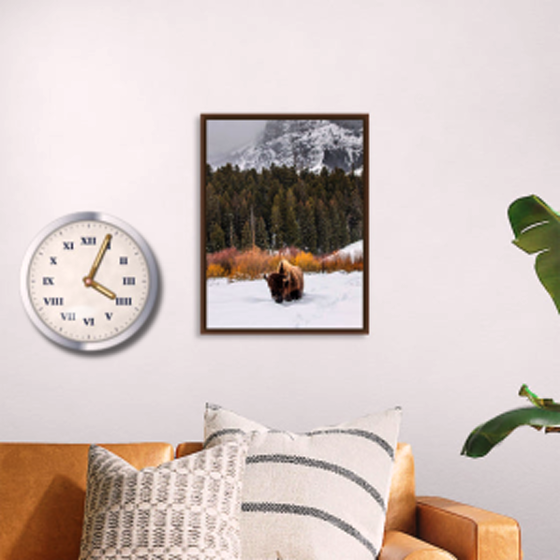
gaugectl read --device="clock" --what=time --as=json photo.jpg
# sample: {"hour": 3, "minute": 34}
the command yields {"hour": 4, "minute": 4}
